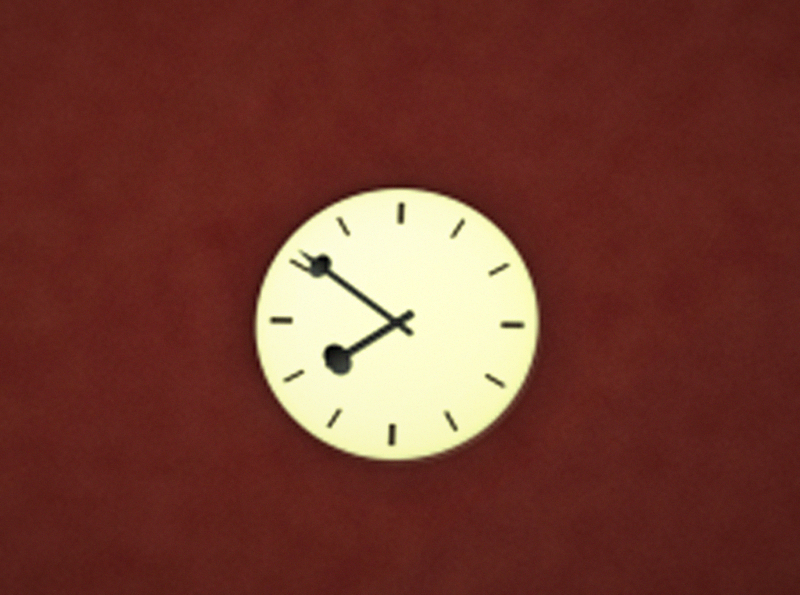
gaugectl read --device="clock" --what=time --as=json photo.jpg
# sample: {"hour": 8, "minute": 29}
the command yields {"hour": 7, "minute": 51}
